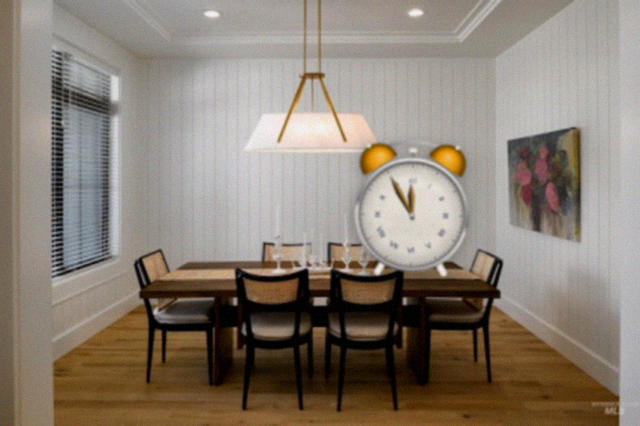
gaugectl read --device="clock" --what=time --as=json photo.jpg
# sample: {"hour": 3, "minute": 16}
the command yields {"hour": 11, "minute": 55}
